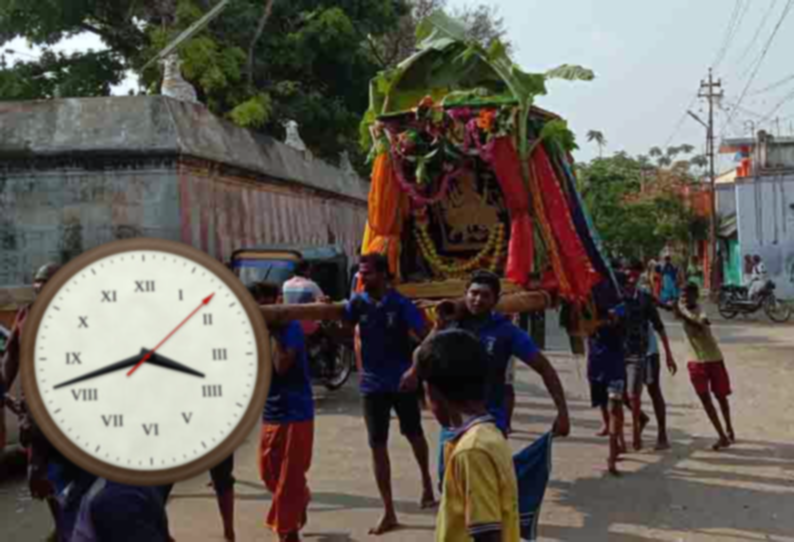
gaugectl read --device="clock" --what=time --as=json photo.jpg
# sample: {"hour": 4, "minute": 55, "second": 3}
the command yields {"hour": 3, "minute": 42, "second": 8}
